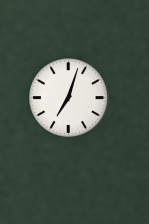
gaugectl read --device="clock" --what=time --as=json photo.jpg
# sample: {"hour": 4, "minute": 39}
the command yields {"hour": 7, "minute": 3}
